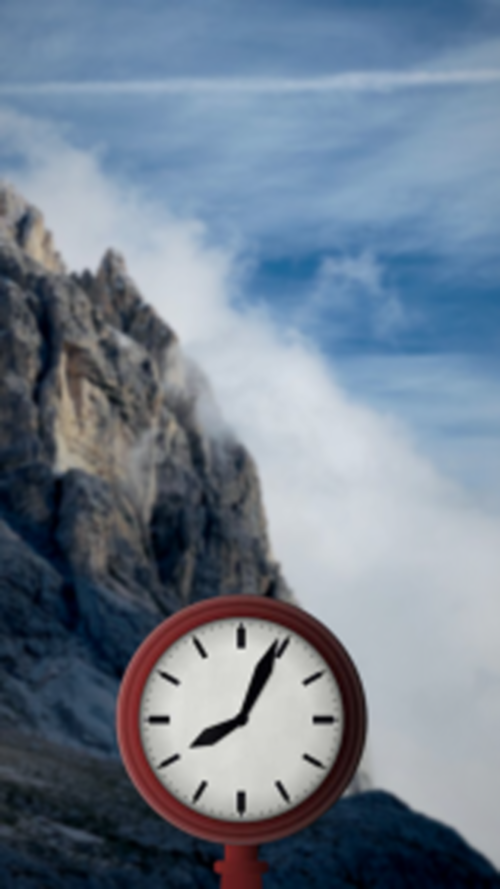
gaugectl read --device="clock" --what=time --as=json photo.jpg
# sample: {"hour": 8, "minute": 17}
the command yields {"hour": 8, "minute": 4}
